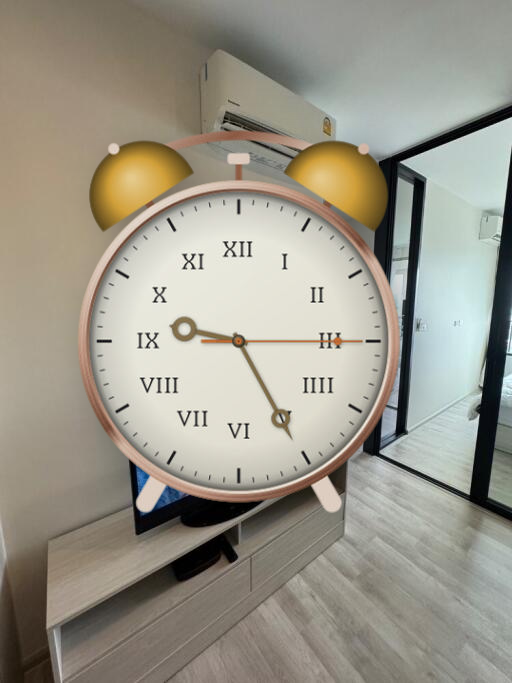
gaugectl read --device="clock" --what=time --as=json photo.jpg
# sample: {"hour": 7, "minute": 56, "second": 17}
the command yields {"hour": 9, "minute": 25, "second": 15}
